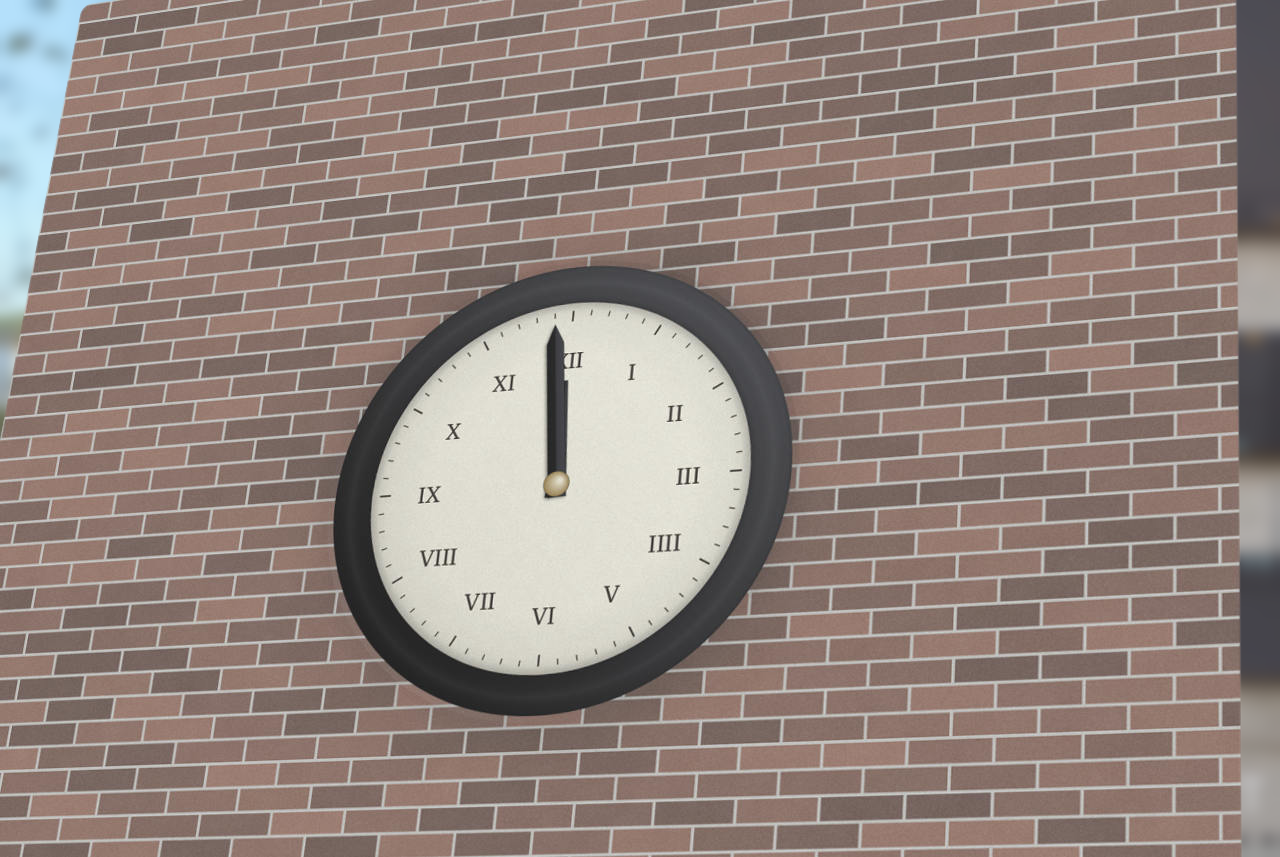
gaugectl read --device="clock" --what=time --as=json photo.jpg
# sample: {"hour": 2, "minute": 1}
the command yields {"hour": 11, "minute": 59}
